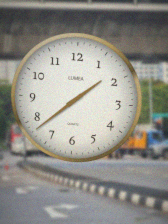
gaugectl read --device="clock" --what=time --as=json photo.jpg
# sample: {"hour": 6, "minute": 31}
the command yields {"hour": 1, "minute": 38}
